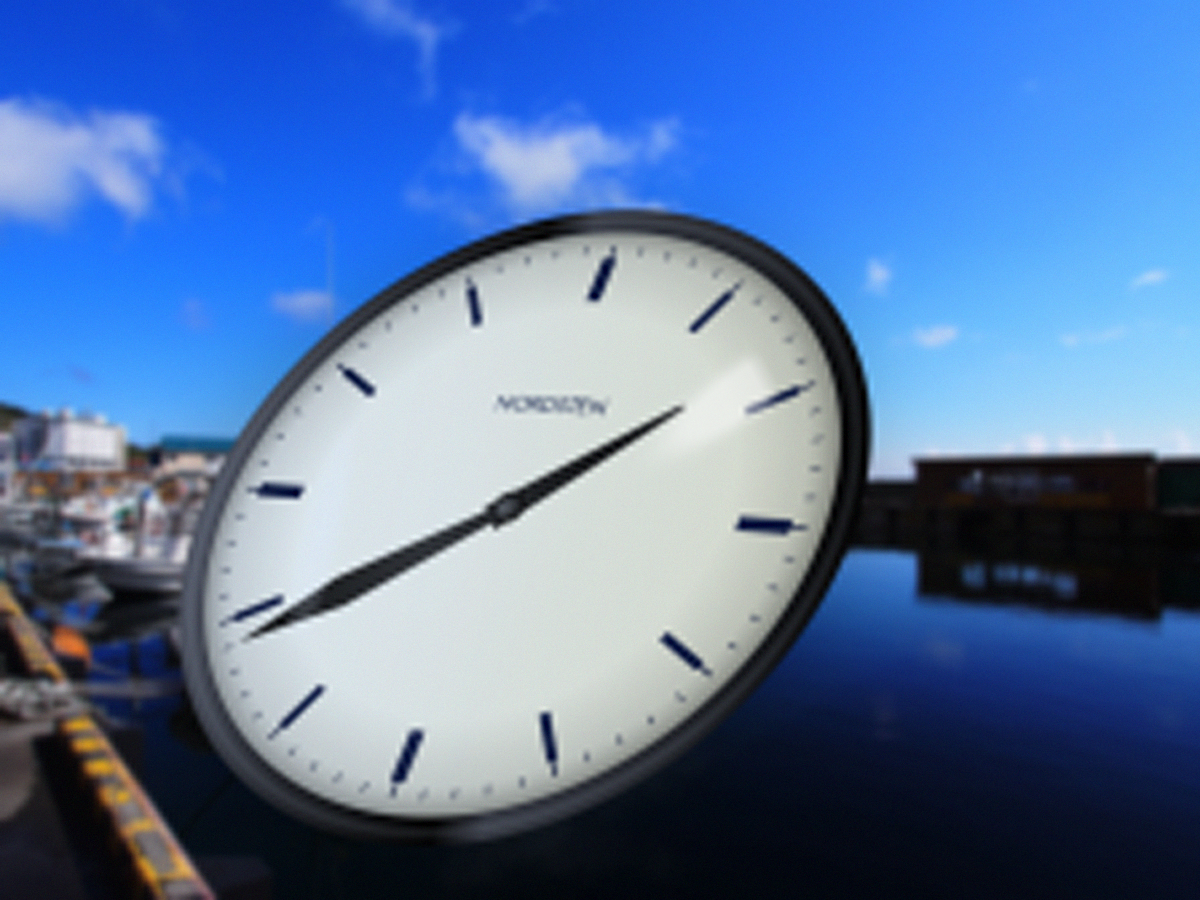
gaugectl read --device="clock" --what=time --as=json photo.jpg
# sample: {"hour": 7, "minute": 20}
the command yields {"hour": 1, "minute": 39}
